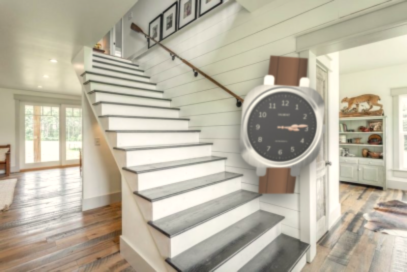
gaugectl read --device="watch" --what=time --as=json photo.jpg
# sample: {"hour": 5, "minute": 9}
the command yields {"hour": 3, "minute": 14}
